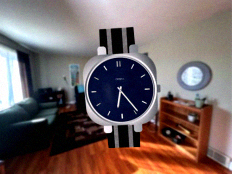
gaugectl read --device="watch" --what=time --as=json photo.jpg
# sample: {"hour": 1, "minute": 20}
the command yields {"hour": 6, "minute": 24}
